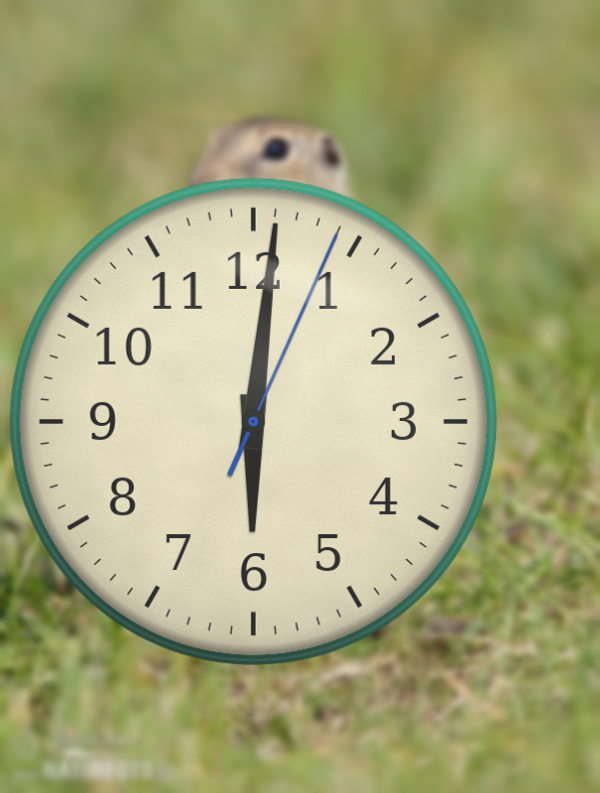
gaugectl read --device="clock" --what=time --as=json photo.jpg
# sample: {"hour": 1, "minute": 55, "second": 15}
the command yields {"hour": 6, "minute": 1, "second": 4}
